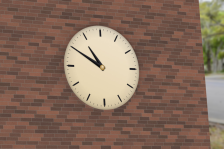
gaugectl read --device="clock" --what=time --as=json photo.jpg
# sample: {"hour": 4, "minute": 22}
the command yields {"hour": 10, "minute": 50}
